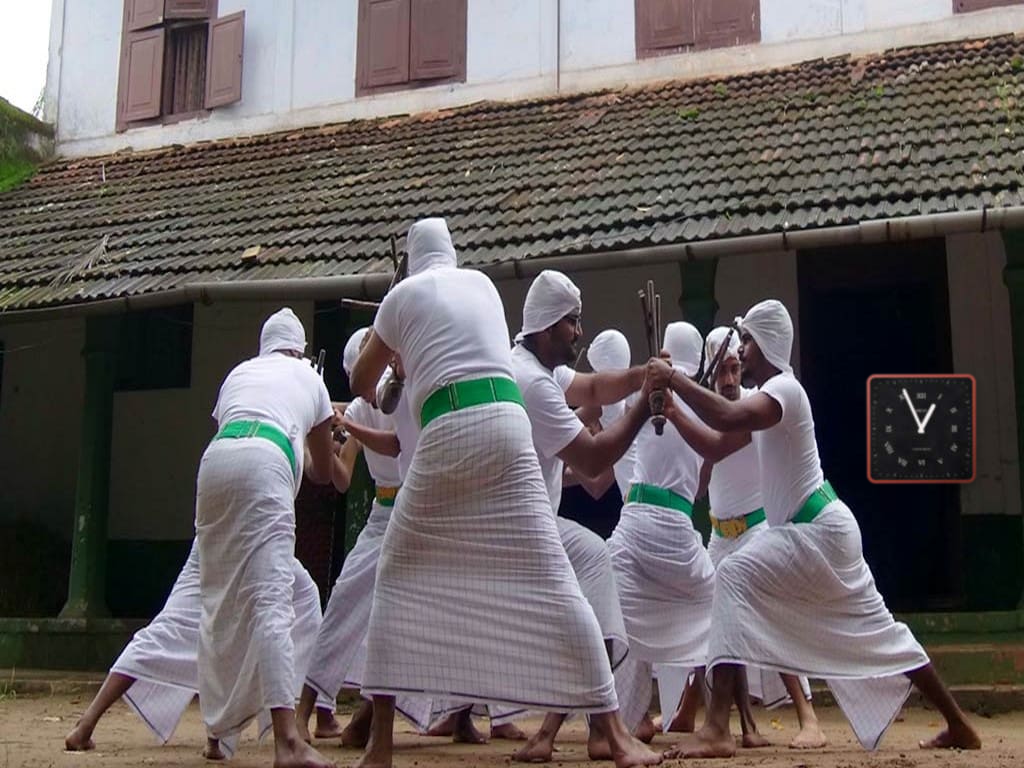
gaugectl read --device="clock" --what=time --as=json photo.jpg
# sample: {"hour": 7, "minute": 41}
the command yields {"hour": 12, "minute": 56}
